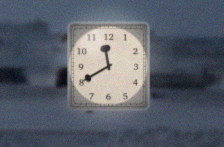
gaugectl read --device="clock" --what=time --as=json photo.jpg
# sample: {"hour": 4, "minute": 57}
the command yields {"hour": 11, "minute": 40}
